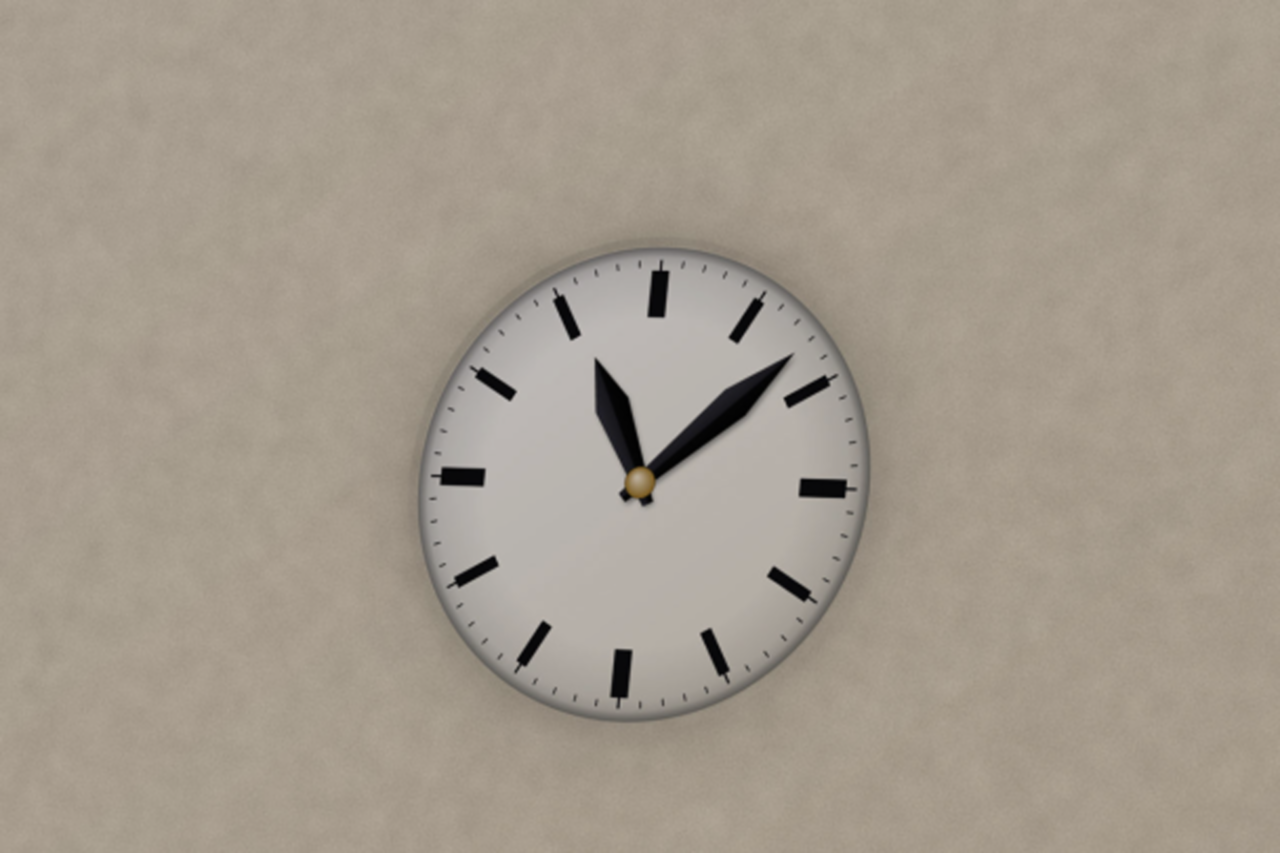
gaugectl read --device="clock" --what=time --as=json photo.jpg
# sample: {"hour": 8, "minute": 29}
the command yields {"hour": 11, "minute": 8}
